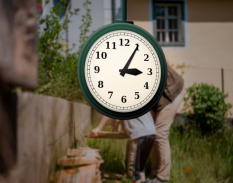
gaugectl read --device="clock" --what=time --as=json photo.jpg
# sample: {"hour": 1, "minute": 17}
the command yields {"hour": 3, "minute": 5}
